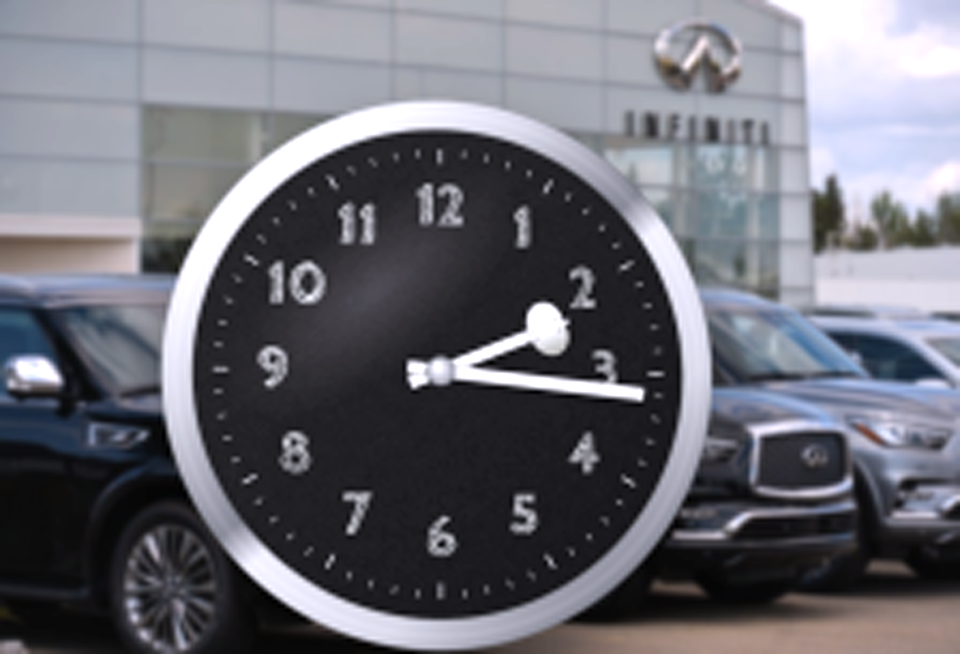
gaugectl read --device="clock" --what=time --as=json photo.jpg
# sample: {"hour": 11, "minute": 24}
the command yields {"hour": 2, "minute": 16}
